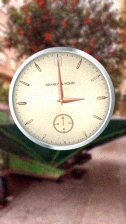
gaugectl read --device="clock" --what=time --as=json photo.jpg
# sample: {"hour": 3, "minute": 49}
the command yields {"hour": 3, "minute": 0}
